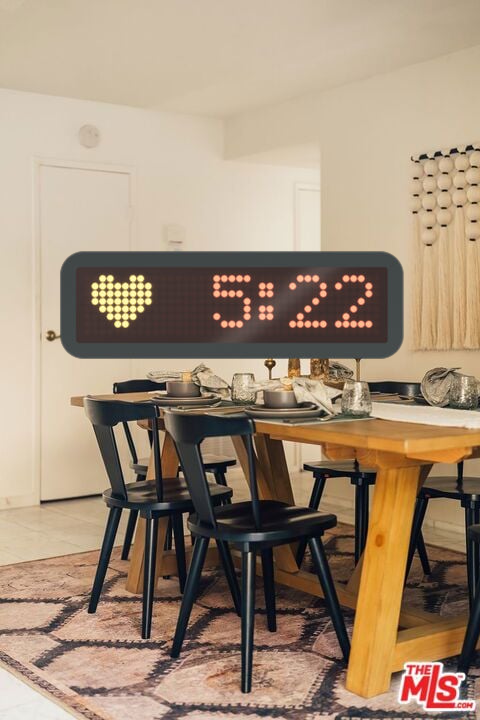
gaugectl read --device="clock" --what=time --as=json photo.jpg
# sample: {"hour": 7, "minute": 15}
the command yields {"hour": 5, "minute": 22}
